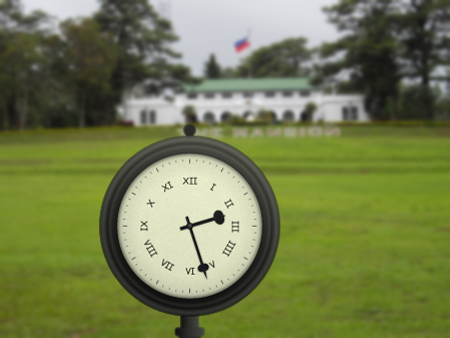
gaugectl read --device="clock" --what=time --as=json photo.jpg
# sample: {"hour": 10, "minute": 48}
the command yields {"hour": 2, "minute": 27}
